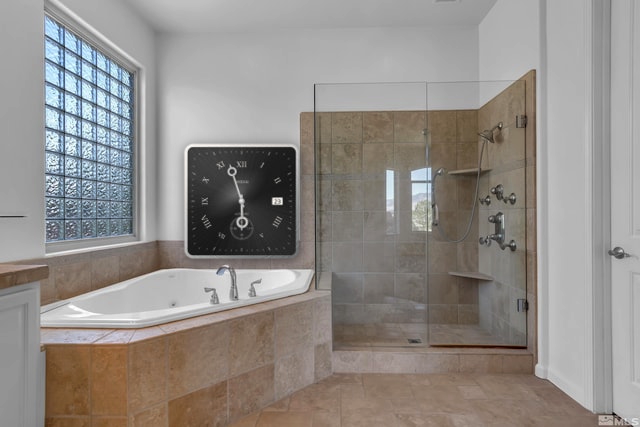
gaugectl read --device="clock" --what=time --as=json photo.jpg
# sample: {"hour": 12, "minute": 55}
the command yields {"hour": 5, "minute": 57}
